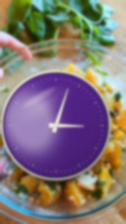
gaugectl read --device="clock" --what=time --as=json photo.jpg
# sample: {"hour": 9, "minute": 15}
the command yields {"hour": 3, "minute": 3}
